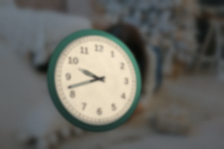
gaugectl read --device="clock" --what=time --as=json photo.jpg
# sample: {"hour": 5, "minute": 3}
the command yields {"hour": 9, "minute": 42}
